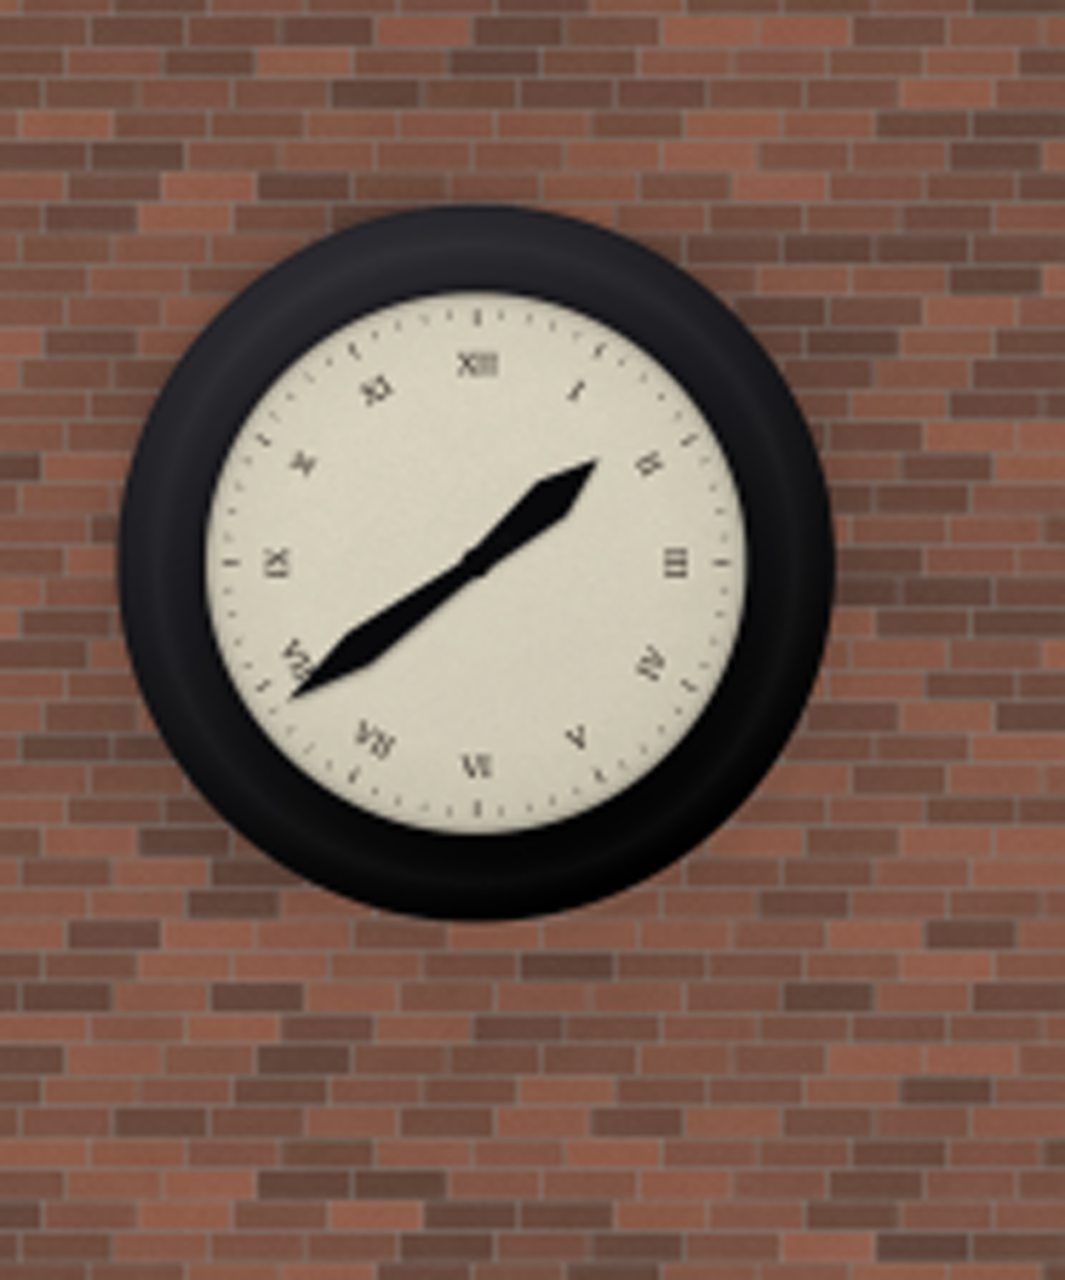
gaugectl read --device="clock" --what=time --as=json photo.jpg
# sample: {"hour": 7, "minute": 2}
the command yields {"hour": 1, "minute": 39}
